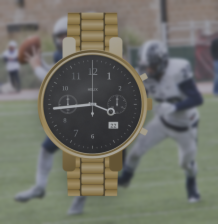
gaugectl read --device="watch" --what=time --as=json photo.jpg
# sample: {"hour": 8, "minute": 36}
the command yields {"hour": 3, "minute": 44}
